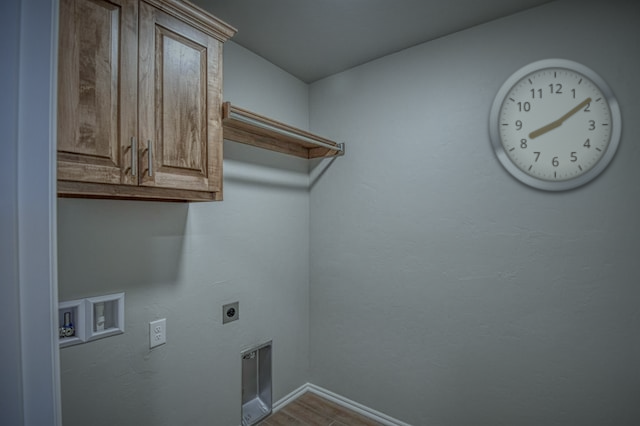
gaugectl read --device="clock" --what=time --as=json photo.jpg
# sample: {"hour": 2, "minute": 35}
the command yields {"hour": 8, "minute": 9}
